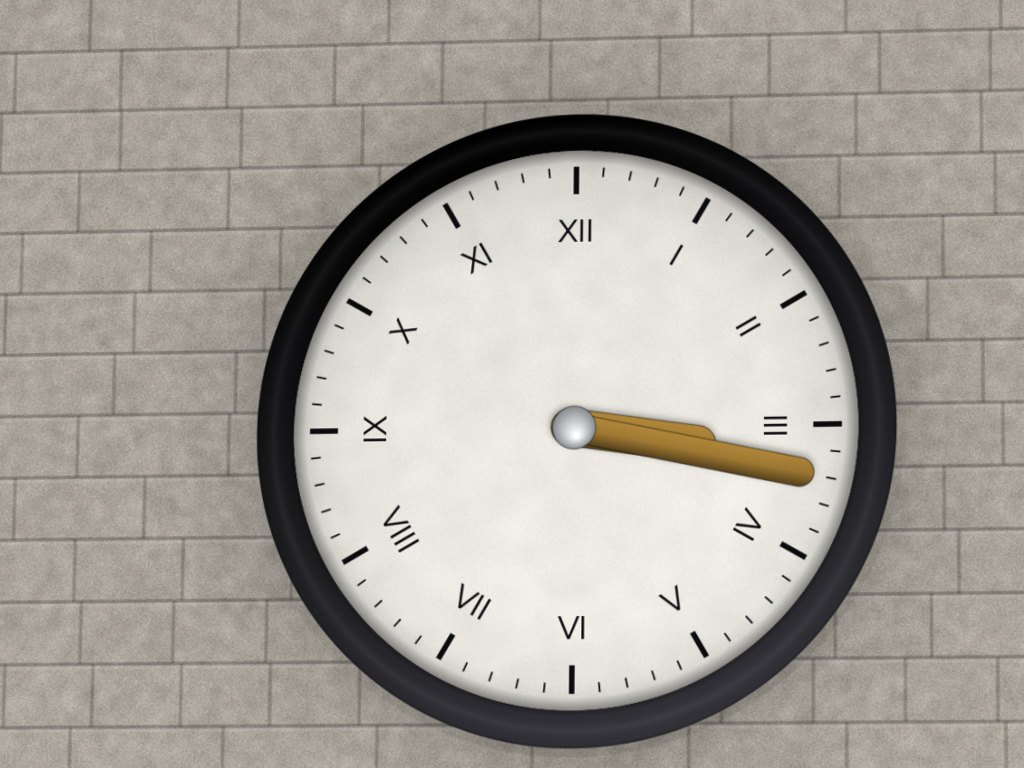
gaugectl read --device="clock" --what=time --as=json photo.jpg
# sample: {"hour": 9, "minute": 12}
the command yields {"hour": 3, "minute": 17}
